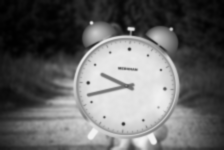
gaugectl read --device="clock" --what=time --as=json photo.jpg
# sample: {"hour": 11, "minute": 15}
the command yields {"hour": 9, "minute": 42}
